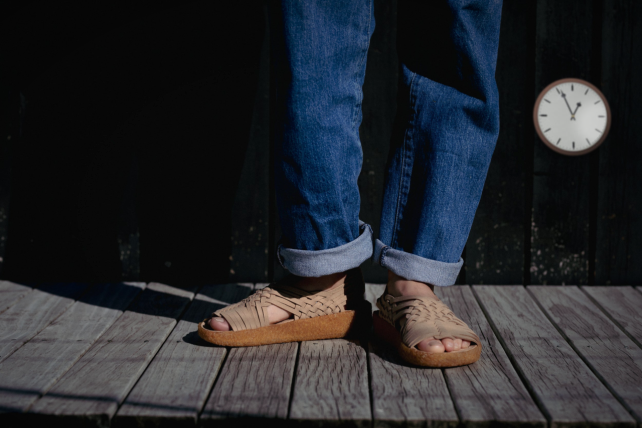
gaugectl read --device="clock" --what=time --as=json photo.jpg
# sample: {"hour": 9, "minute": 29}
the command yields {"hour": 12, "minute": 56}
